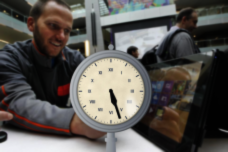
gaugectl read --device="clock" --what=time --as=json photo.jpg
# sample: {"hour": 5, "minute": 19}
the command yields {"hour": 5, "minute": 27}
